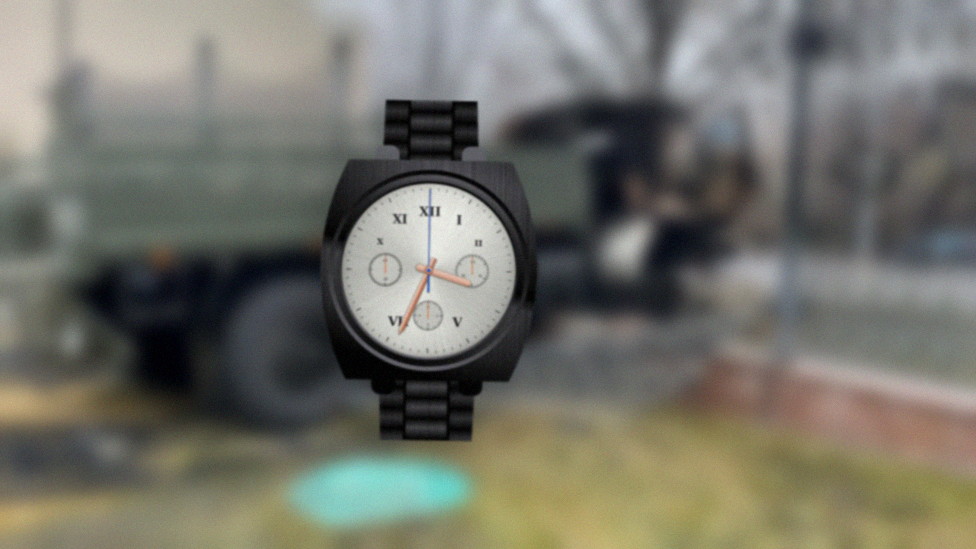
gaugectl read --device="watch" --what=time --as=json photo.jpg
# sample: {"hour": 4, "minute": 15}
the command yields {"hour": 3, "minute": 34}
